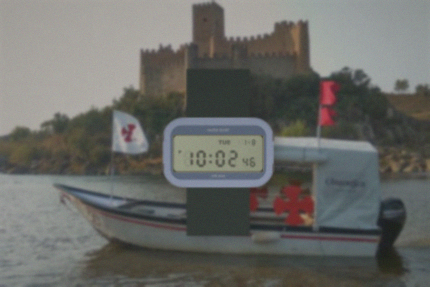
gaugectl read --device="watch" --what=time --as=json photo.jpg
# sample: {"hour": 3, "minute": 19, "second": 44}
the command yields {"hour": 10, "minute": 2, "second": 46}
